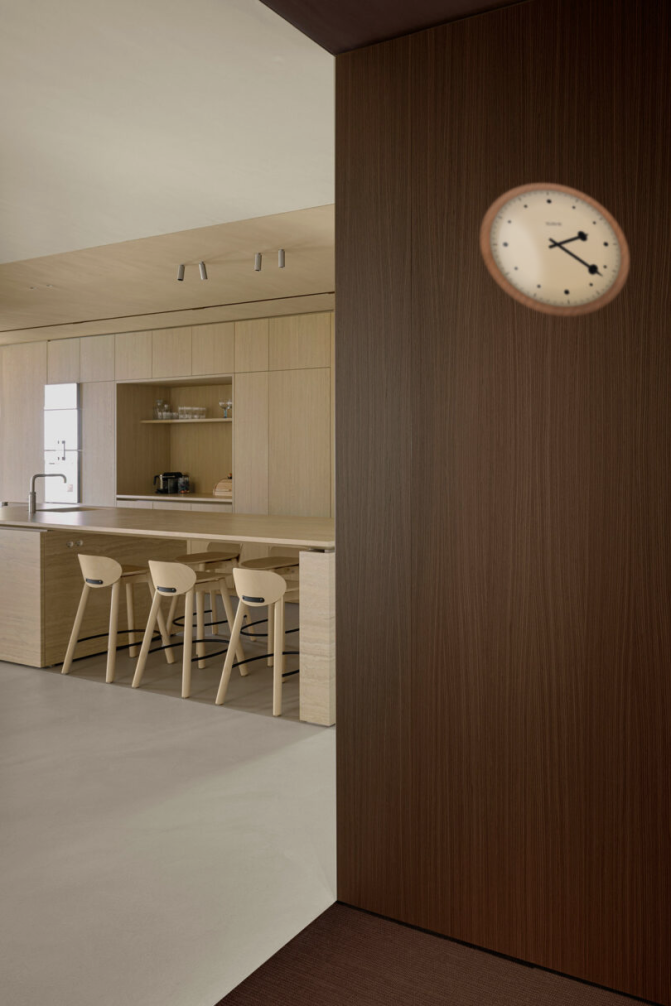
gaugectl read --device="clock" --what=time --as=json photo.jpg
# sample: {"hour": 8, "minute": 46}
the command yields {"hour": 2, "minute": 22}
